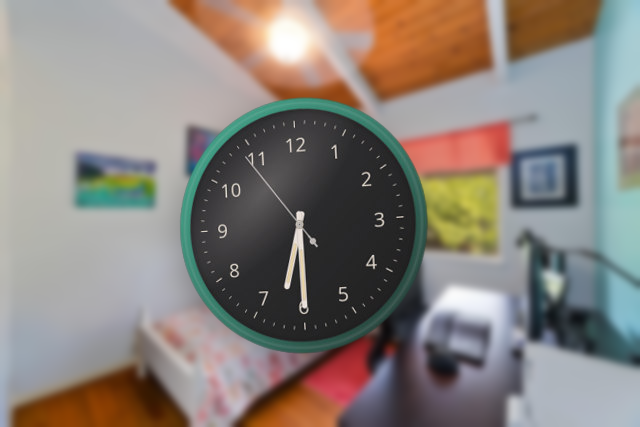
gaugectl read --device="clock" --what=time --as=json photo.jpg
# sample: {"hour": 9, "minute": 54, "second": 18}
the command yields {"hour": 6, "minute": 29, "second": 54}
